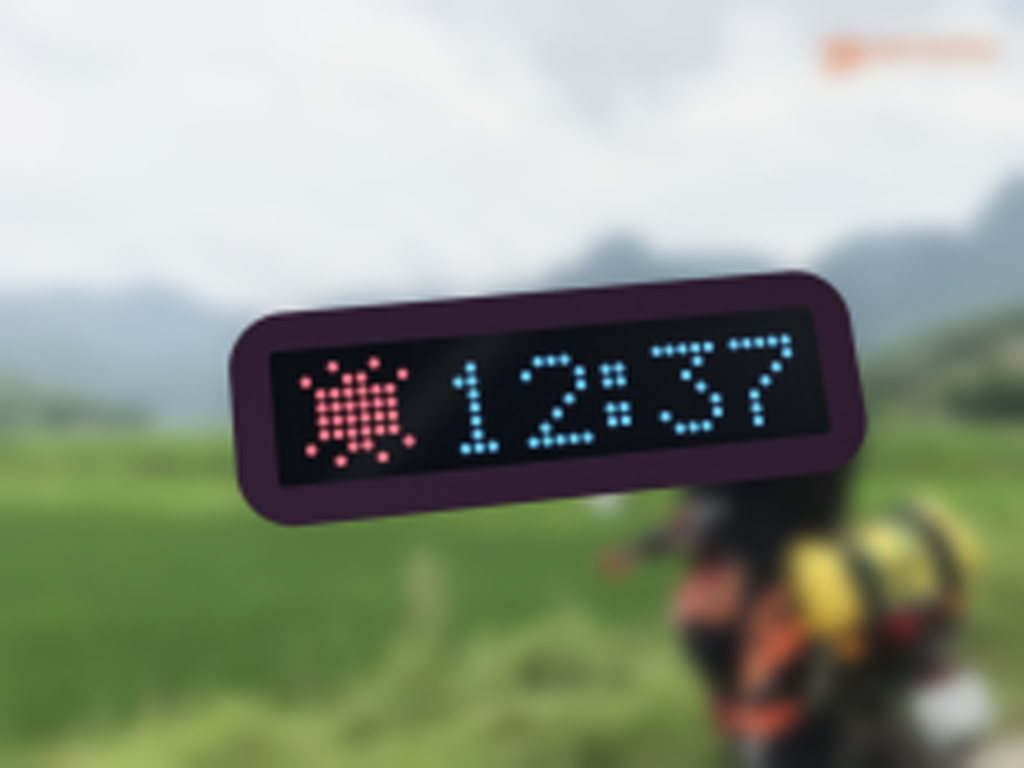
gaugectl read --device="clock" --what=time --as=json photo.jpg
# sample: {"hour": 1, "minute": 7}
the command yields {"hour": 12, "minute": 37}
